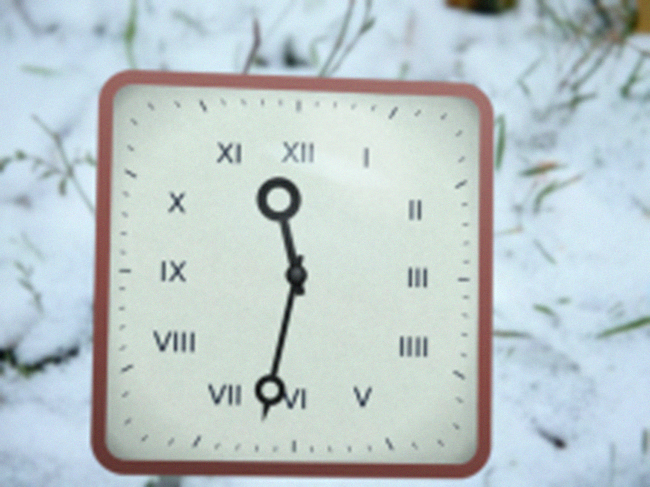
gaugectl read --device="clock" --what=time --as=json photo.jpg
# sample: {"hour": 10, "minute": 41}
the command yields {"hour": 11, "minute": 32}
